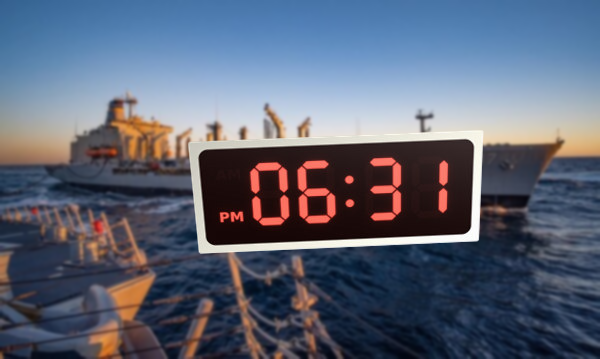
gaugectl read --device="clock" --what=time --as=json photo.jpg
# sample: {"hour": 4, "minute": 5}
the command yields {"hour": 6, "minute": 31}
